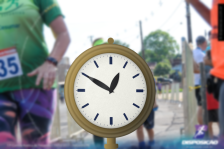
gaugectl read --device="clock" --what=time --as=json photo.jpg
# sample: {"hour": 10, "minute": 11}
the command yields {"hour": 12, "minute": 50}
